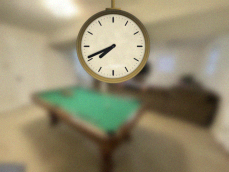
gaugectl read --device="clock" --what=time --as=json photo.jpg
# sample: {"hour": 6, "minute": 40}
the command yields {"hour": 7, "minute": 41}
